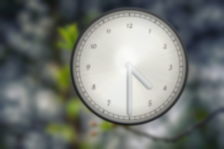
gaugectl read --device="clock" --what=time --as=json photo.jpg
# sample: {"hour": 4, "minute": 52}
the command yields {"hour": 4, "minute": 30}
